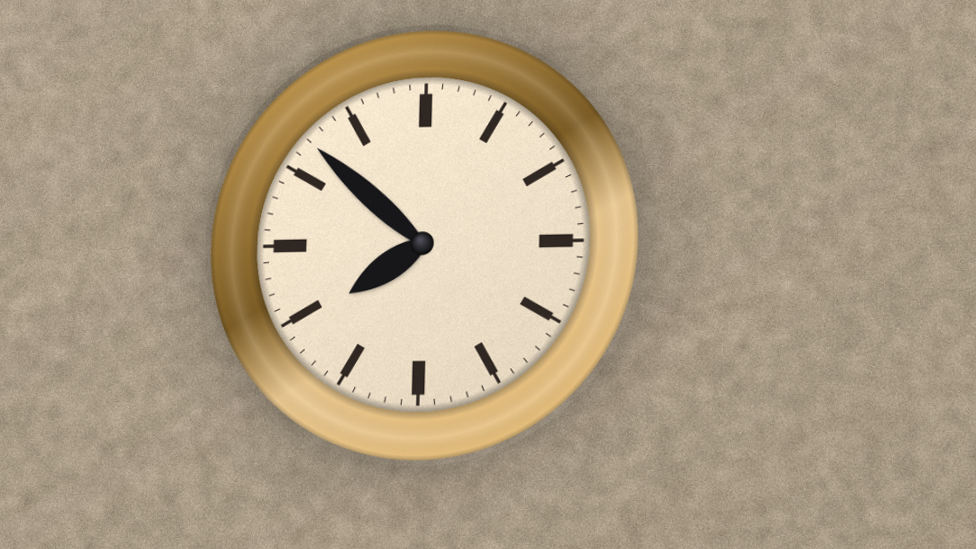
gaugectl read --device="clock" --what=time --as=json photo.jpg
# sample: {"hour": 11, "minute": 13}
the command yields {"hour": 7, "minute": 52}
